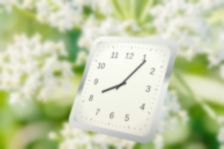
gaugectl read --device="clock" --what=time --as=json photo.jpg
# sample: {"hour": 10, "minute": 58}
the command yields {"hour": 8, "minute": 6}
